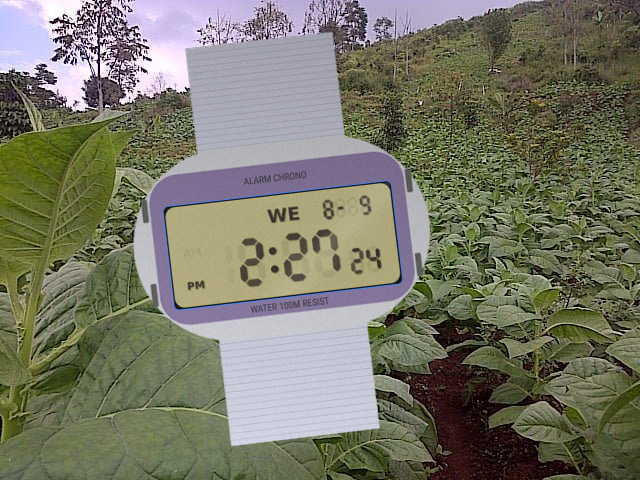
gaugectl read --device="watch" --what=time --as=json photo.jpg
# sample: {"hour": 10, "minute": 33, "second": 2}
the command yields {"hour": 2, "minute": 27, "second": 24}
